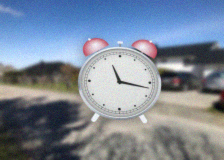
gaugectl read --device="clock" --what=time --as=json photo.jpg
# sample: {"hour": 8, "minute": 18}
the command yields {"hour": 11, "minute": 17}
